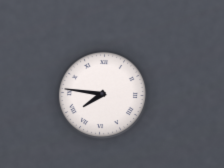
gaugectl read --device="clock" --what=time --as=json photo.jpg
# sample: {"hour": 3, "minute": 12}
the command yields {"hour": 7, "minute": 46}
